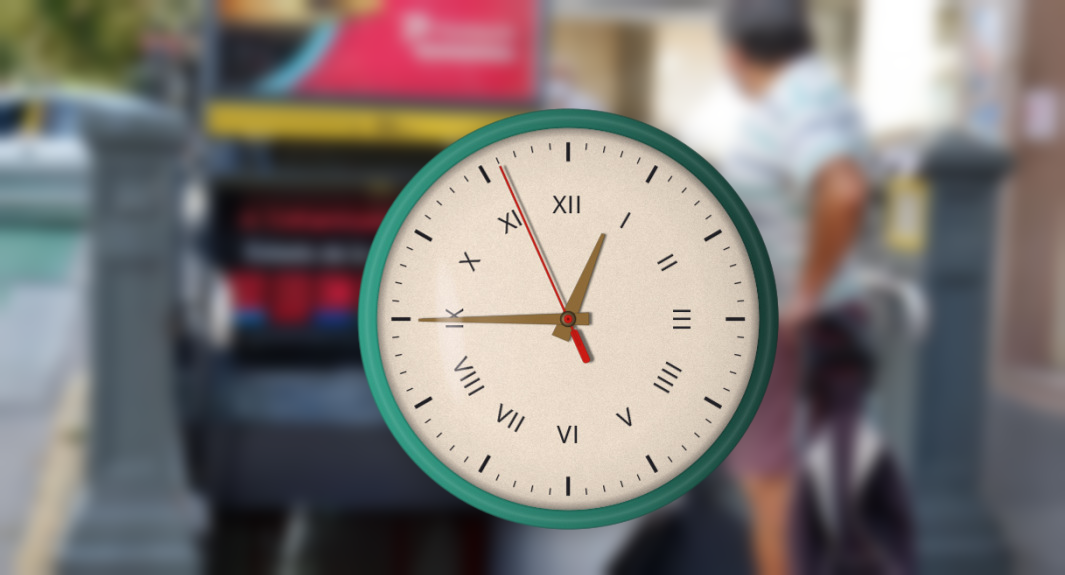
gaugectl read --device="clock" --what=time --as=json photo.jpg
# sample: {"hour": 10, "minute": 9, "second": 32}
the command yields {"hour": 12, "minute": 44, "second": 56}
